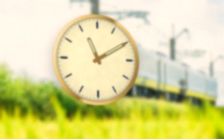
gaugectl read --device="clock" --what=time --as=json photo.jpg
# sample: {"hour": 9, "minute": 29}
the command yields {"hour": 11, "minute": 10}
